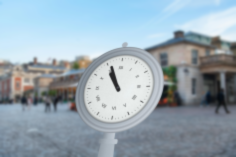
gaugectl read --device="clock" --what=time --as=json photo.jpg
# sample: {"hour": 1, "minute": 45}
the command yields {"hour": 10, "minute": 56}
